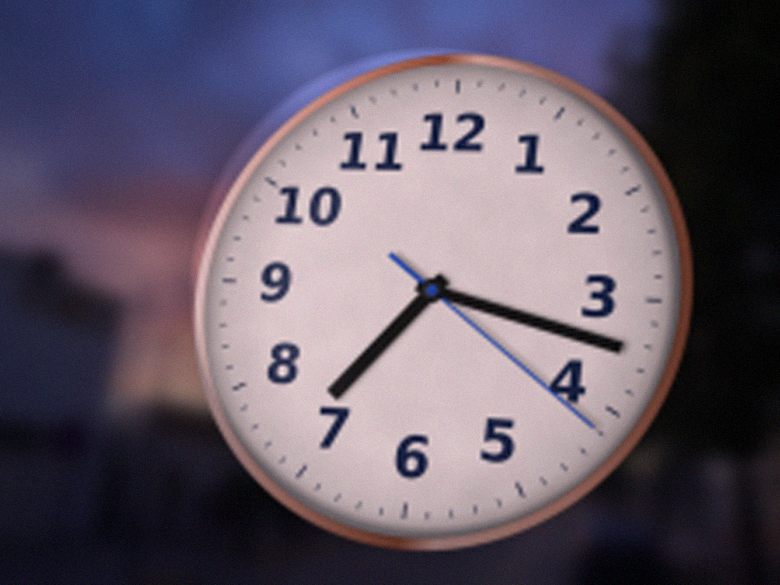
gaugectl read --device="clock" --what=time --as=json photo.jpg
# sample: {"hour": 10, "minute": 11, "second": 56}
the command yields {"hour": 7, "minute": 17, "second": 21}
